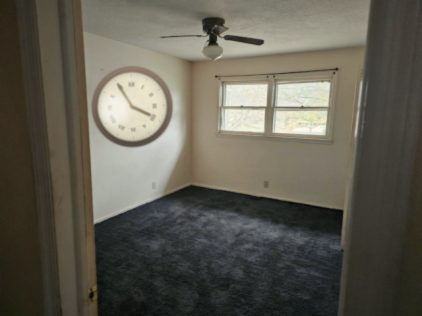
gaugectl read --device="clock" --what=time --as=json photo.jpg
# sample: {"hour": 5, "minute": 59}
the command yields {"hour": 3, "minute": 55}
